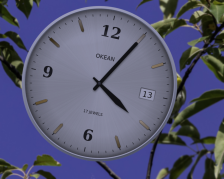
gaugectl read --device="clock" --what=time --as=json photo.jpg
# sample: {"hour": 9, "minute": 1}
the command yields {"hour": 4, "minute": 5}
